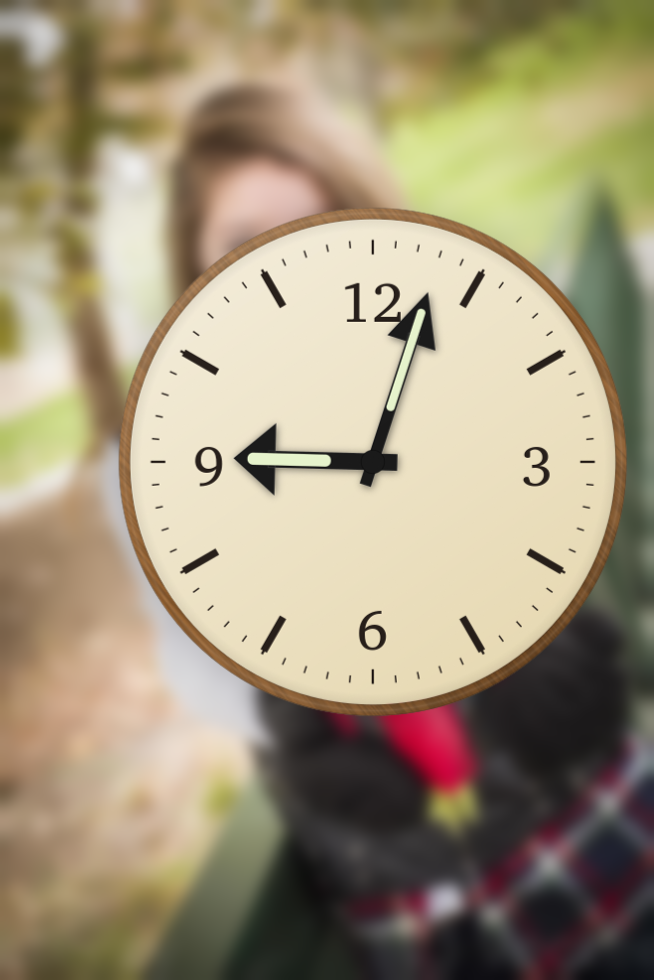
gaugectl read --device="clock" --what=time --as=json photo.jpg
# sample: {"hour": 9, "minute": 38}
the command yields {"hour": 9, "minute": 3}
